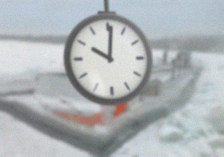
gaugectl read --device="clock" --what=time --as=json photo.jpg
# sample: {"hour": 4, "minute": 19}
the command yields {"hour": 10, "minute": 1}
